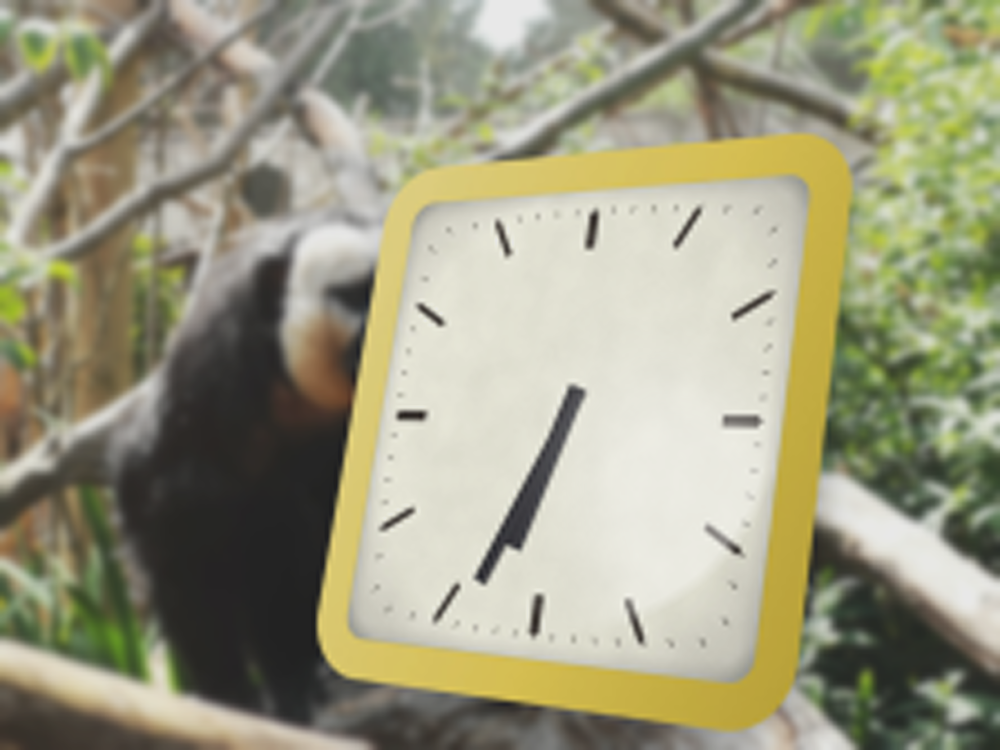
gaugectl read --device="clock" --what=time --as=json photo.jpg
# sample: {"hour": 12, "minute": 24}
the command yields {"hour": 6, "minute": 34}
